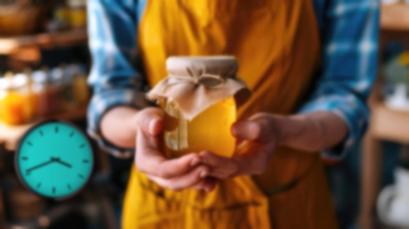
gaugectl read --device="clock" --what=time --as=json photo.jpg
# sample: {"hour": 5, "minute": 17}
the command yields {"hour": 3, "minute": 41}
